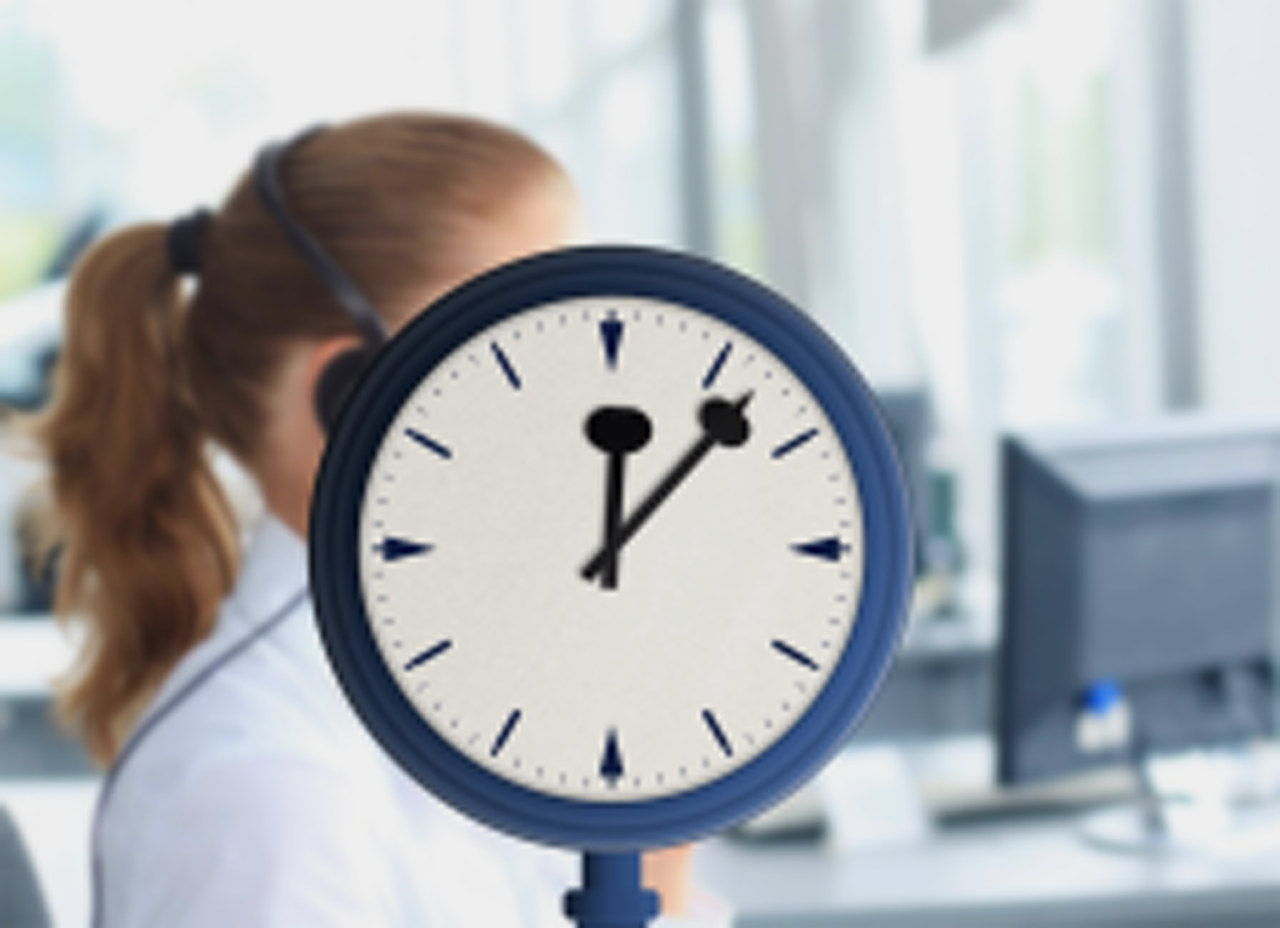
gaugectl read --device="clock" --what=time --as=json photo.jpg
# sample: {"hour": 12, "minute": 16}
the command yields {"hour": 12, "minute": 7}
